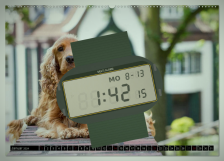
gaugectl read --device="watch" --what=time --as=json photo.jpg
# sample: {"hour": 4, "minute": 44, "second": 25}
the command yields {"hour": 1, "minute": 42, "second": 15}
